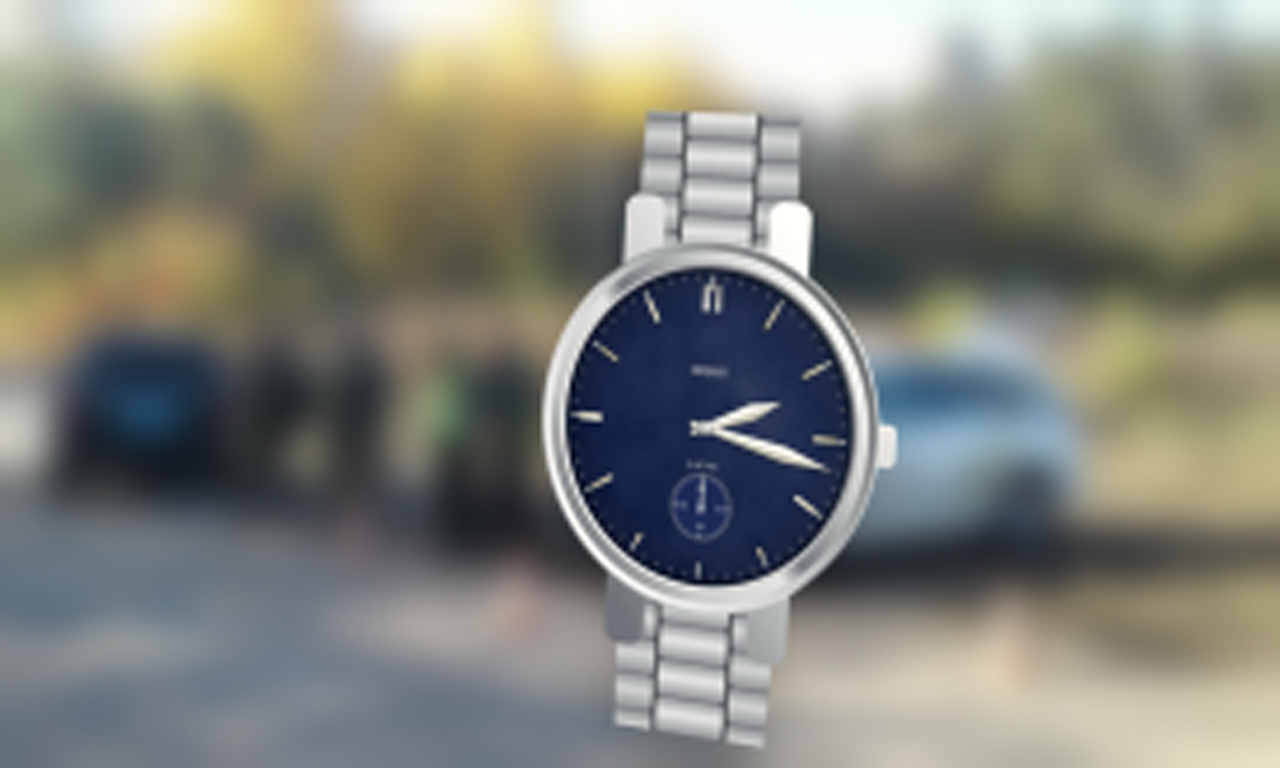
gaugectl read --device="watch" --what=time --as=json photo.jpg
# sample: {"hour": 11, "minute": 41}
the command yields {"hour": 2, "minute": 17}
